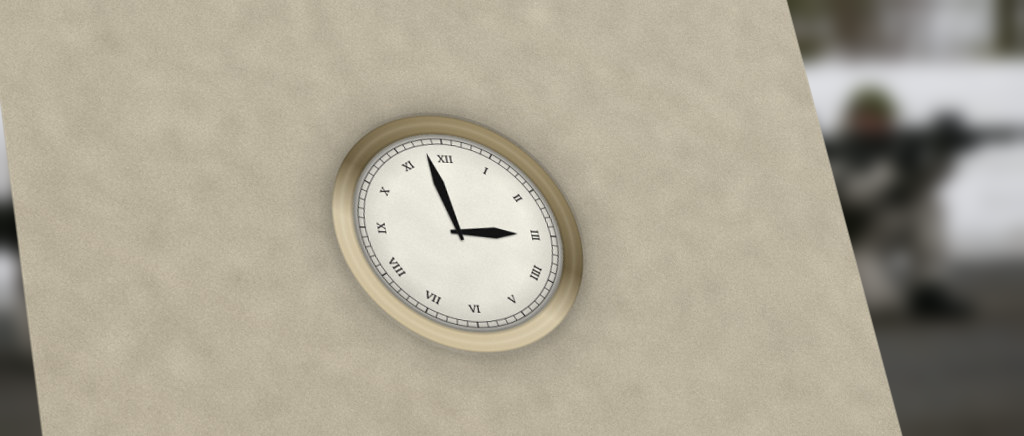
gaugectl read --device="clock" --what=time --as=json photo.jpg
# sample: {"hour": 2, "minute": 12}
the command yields {"hour": 2, "minute": 58}
